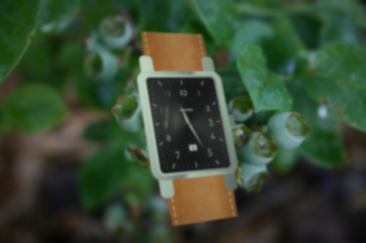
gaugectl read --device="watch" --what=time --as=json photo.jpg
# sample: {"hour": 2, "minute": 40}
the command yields {"hour": 11, "minute": 26}
